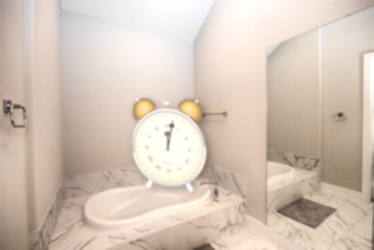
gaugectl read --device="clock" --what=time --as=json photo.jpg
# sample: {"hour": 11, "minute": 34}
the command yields {"hour": 12, "minute": 2}
